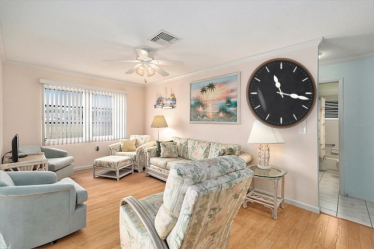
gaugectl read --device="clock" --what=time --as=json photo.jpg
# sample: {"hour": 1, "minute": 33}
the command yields {"hour": 11, "minute": 17}
